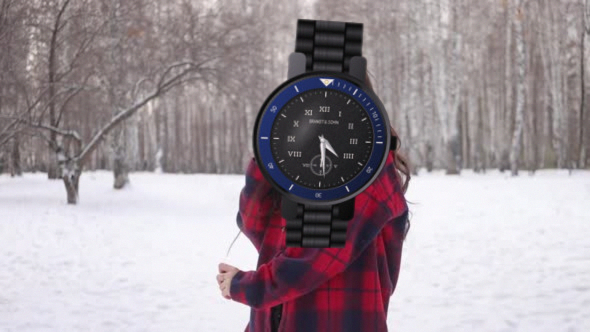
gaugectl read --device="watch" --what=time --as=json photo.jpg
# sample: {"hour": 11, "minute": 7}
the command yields {"hour": 4, "minute": 29}
